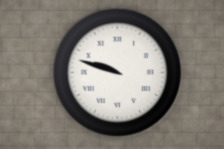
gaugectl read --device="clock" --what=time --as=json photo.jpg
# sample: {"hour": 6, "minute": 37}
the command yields {"hour": 9, "minute": 48}
